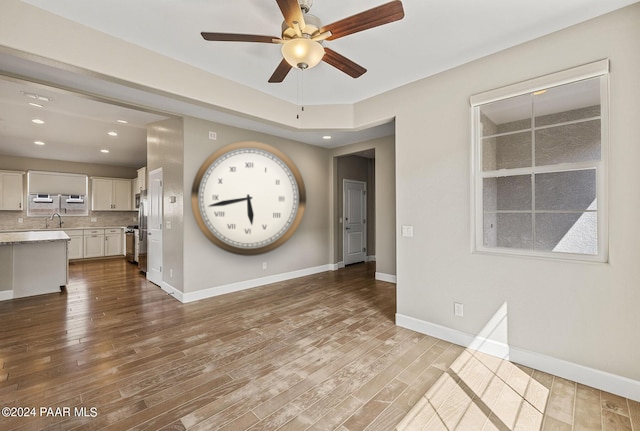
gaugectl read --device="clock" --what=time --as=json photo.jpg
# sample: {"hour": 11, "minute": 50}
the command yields {"hour": 5, "minute": 43}
